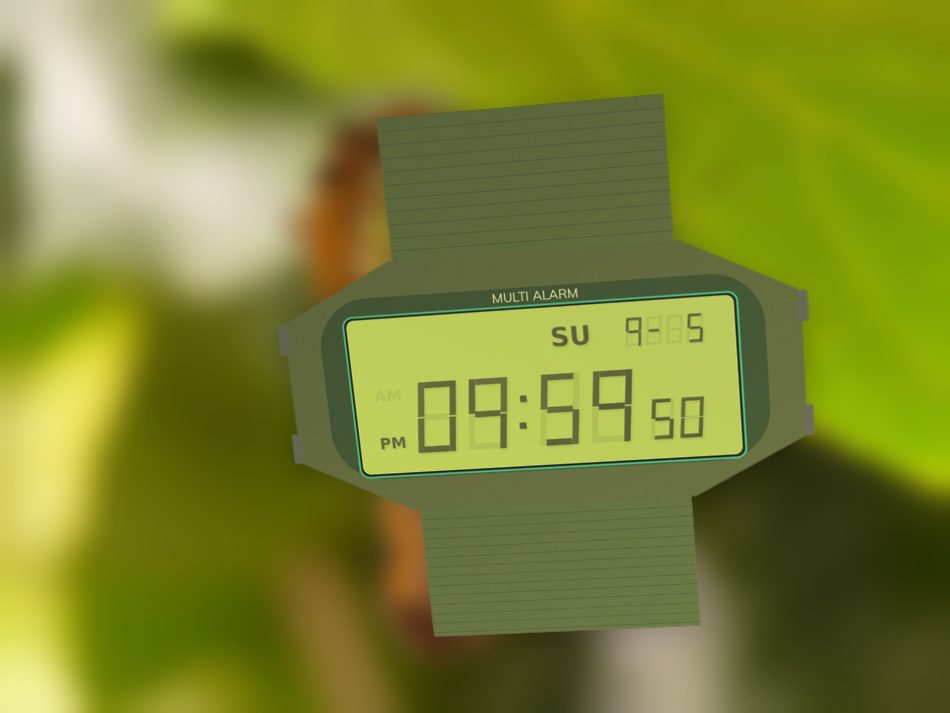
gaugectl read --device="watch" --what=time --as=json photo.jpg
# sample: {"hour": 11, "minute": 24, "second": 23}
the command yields {"hour": 9, "minute": 59, "second": 50}
